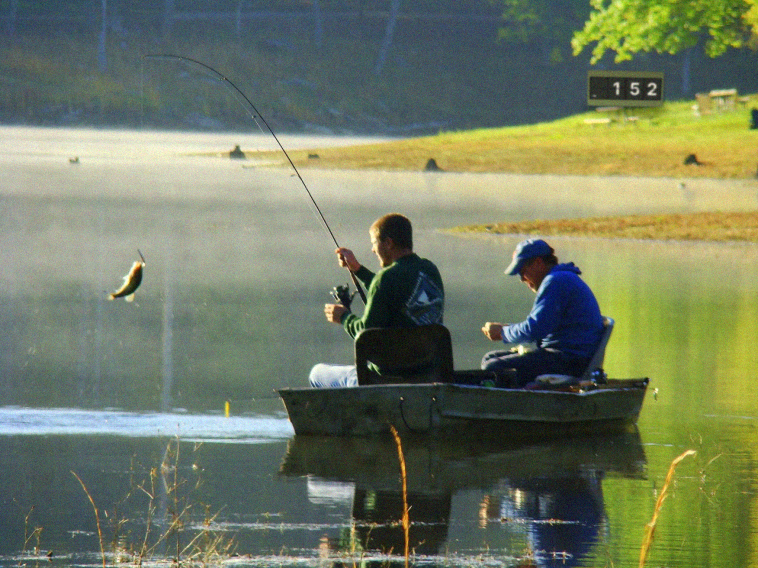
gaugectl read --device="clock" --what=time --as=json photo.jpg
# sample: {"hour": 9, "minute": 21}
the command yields {"hour": 1, "minute": 52}
